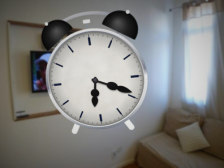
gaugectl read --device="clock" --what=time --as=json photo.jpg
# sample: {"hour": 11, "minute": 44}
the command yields {"hour": 6, "minute": 19}
